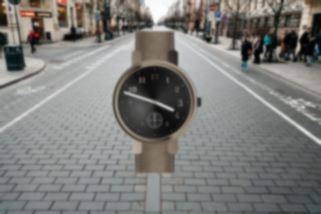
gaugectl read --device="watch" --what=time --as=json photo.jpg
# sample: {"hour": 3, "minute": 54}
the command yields {"hour": 3, "minute": 48}
